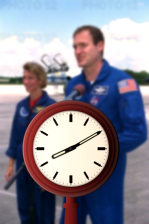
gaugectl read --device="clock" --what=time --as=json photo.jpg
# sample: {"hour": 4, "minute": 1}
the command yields {"hour": 8, "minute": 10}
